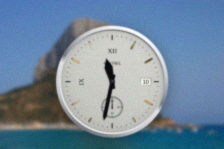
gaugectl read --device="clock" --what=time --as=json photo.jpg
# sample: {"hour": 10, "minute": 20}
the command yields {"hour": 11, "minute": 32}
